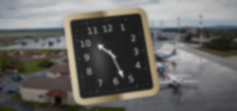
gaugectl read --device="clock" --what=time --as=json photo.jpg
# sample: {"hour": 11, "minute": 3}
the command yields {"hour": 10, "minute": 27}
